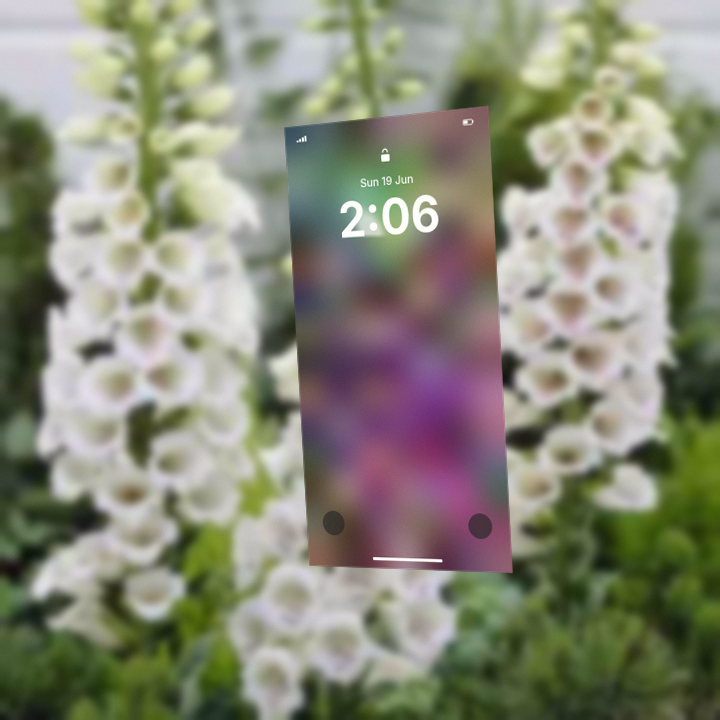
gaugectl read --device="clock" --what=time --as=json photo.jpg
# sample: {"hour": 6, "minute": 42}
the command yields {"hour": 2, "minute": 6}
